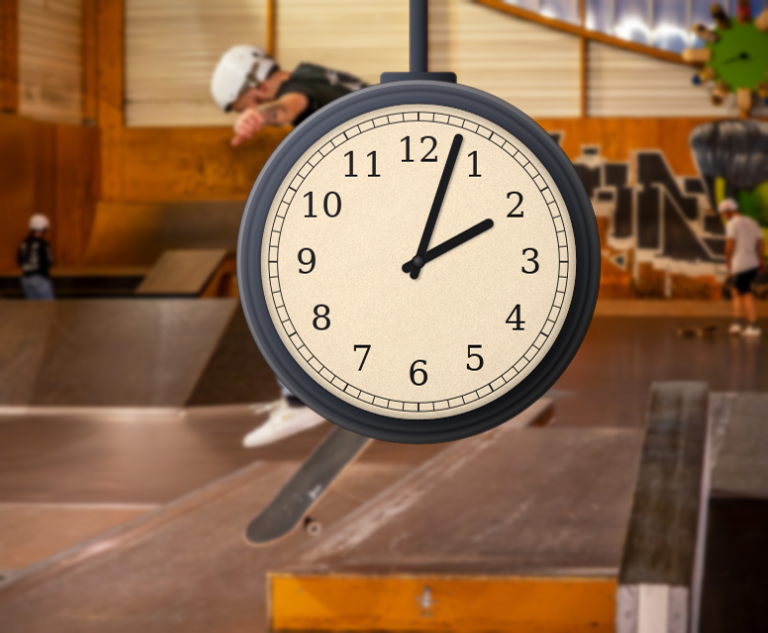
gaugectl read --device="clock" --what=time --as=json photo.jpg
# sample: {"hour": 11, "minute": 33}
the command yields {"hour": 2, "minute": 3}
